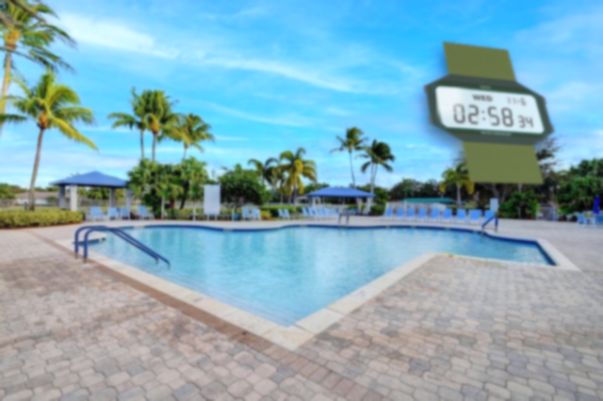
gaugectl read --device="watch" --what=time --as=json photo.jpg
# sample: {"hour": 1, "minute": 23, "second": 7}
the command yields {"hour": 2, "minute": 58, "second": 34}
